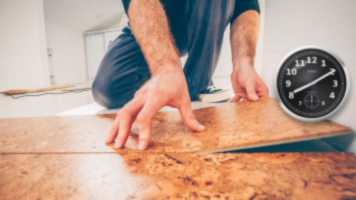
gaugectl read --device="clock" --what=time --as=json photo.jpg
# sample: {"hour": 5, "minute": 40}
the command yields {"hour": 8, "minute": 10}
